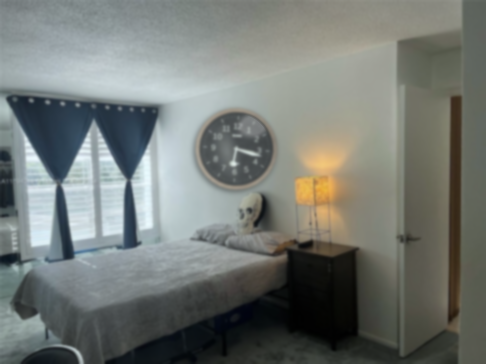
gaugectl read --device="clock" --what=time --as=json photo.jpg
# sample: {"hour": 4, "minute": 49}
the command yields {"hour": 6, "minute": 17}
